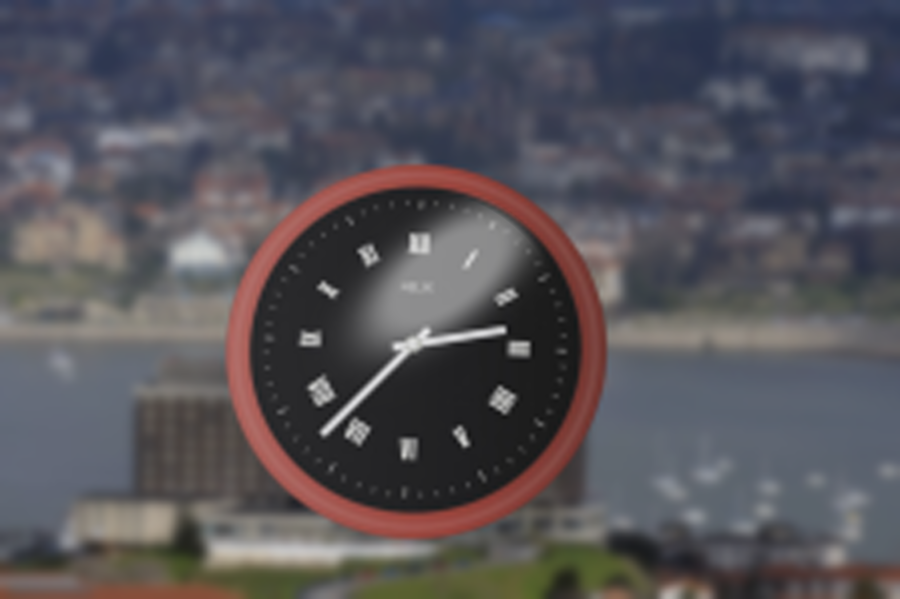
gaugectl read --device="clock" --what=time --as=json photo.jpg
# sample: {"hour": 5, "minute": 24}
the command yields {"hour": 2, "minute": 37}
